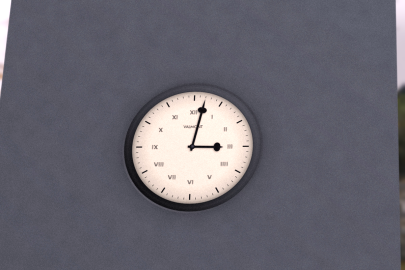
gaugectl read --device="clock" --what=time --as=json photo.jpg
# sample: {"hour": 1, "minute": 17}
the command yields {"hour": 3, "minute": 2}
